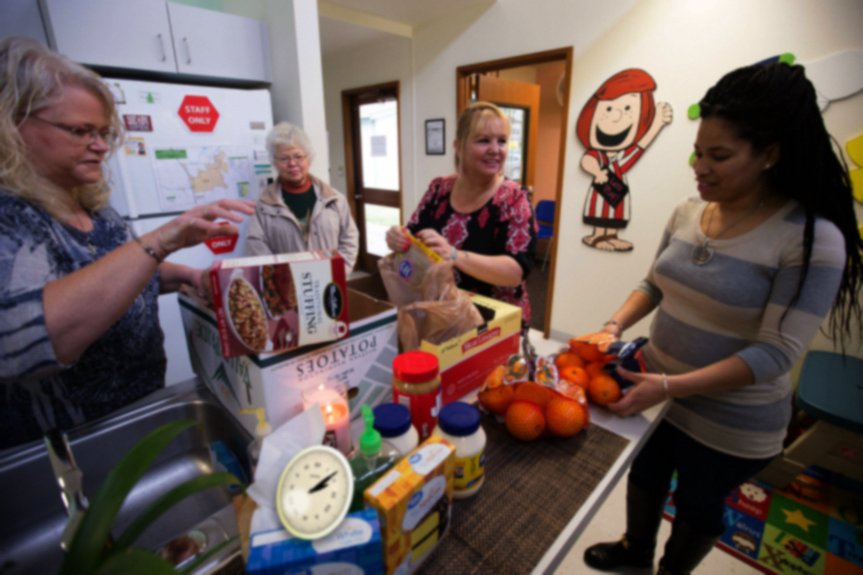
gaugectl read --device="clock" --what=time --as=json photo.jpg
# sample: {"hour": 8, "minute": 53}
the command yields {"hour": 2, "minute": 8}
